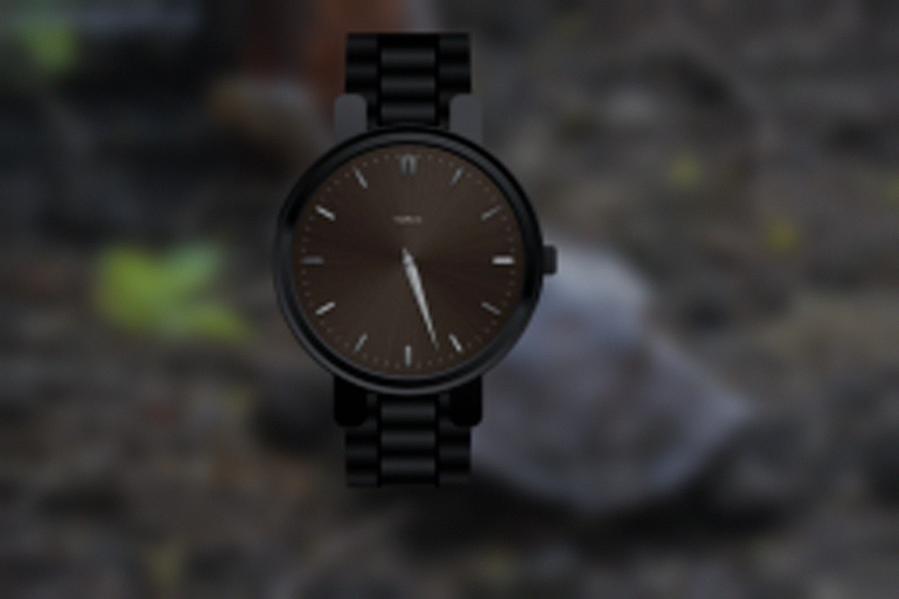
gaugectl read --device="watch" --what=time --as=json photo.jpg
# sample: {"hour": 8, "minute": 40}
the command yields {"hour": 5, "minute": 27}
